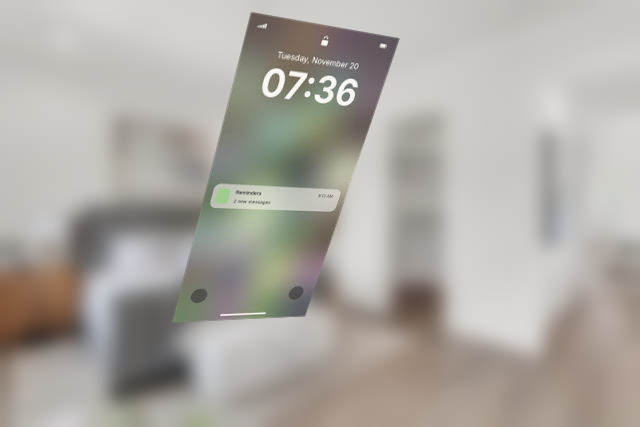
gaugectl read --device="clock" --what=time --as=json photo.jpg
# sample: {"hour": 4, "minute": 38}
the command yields {"hour": 7, "minute": 36}
